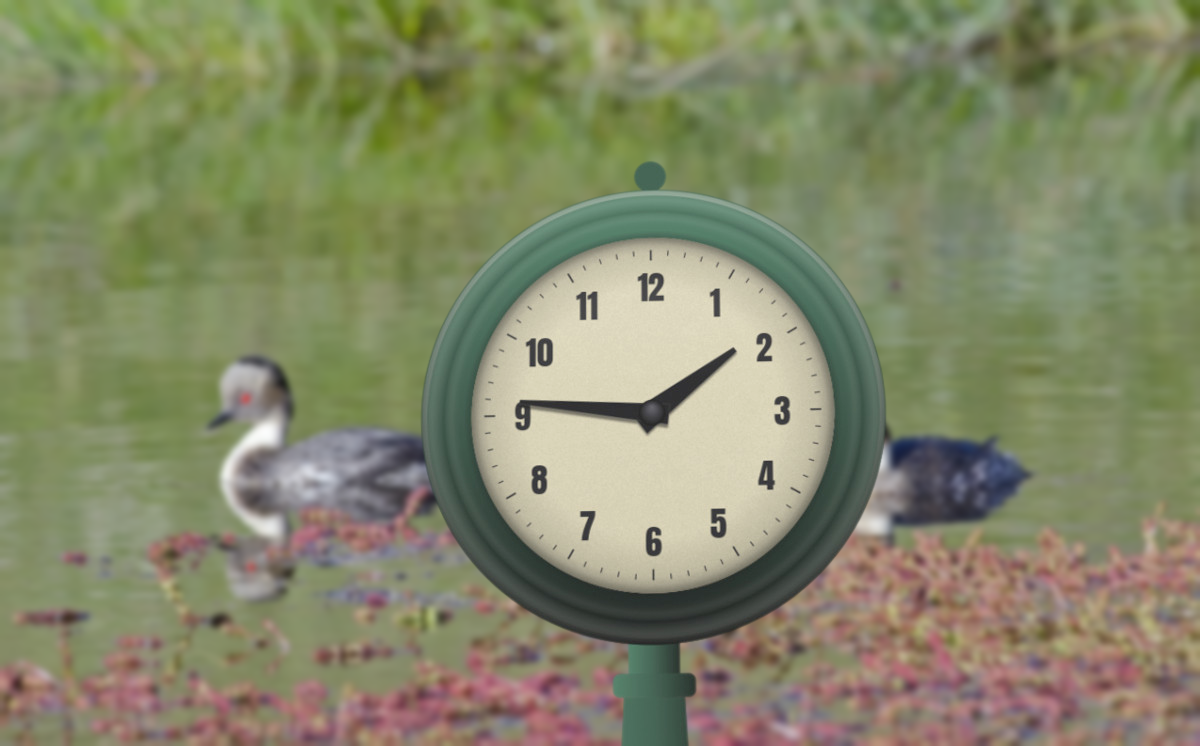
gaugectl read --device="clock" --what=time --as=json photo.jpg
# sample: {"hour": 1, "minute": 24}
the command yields {"hour": 1, "minute": 46}
